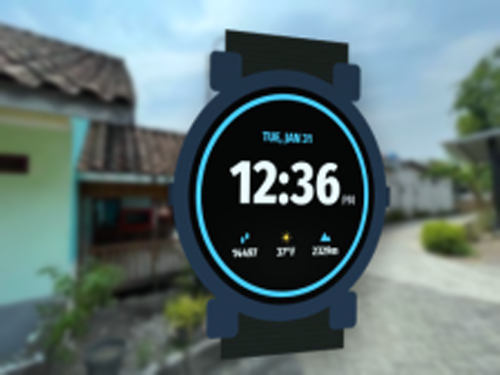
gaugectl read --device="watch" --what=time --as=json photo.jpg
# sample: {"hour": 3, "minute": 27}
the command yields {"hour": 12, "minute": 36}
